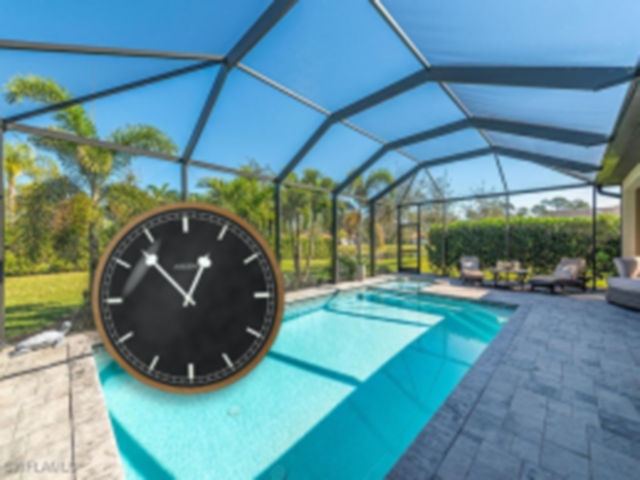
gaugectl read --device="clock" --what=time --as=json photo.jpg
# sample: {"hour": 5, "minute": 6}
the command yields {"hour": 12, "minute": 53}
